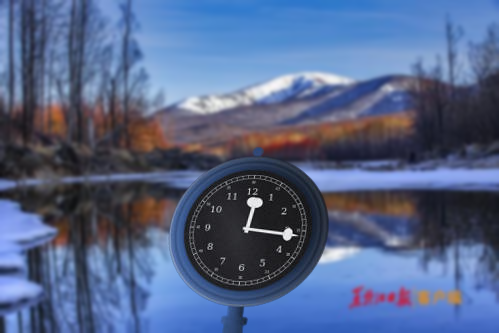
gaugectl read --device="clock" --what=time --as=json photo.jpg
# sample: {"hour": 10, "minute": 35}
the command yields {"hour": 12, "minute": 16}
